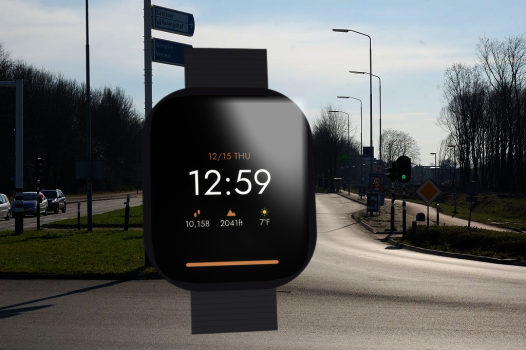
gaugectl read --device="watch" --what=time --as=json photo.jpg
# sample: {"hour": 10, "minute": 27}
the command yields {"hour": 12, "minute": 59}
